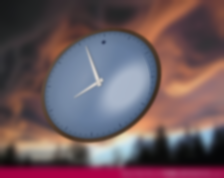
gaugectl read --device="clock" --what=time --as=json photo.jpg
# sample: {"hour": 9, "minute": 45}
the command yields {"hour": 7, "minute": 56}
